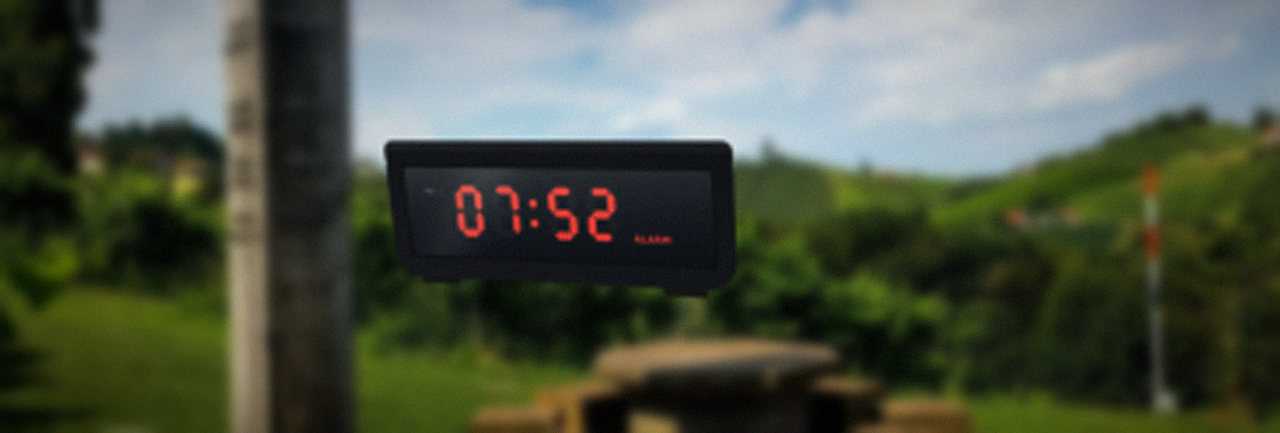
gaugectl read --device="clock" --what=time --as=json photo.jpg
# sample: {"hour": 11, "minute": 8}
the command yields {"hour": 7, "minute": 52}
